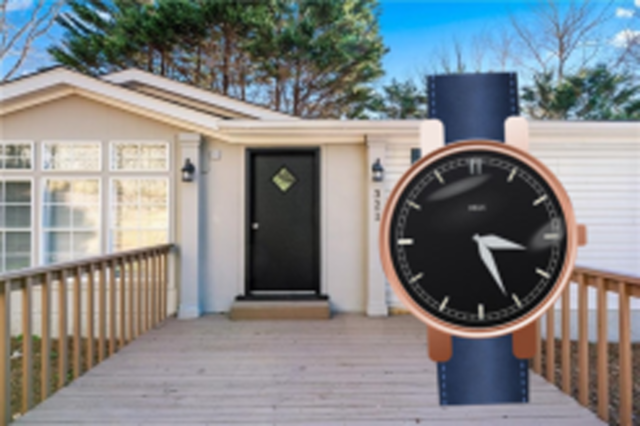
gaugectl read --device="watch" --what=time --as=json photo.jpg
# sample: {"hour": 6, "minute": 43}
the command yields {"hour": 3, "minute": 26}
